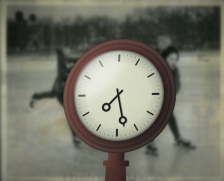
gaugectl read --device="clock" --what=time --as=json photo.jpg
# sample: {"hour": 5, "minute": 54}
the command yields {"hour": 7, "minute": 28}
